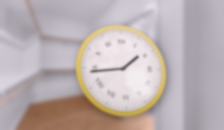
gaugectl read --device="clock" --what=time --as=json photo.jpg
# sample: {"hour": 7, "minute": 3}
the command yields {"hour": 1, "minute": 44}
